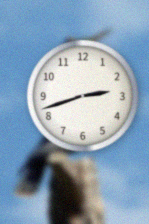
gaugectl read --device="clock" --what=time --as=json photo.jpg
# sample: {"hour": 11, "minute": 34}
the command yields {"hour": 2, "minute": 42}
